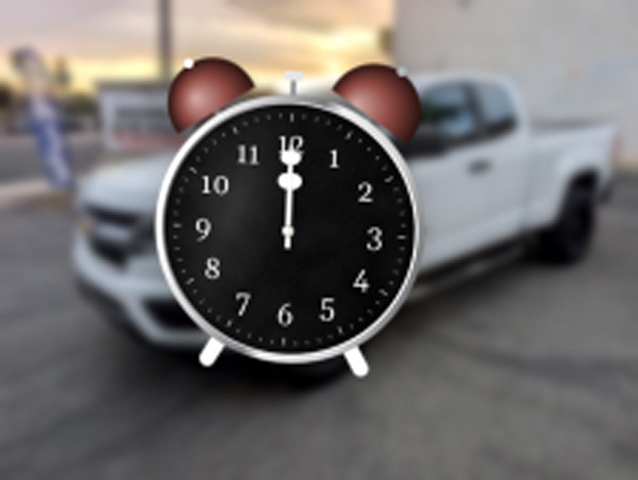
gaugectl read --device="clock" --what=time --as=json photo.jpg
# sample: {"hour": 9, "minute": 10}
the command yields {"hour": 12, "minute": 0}
